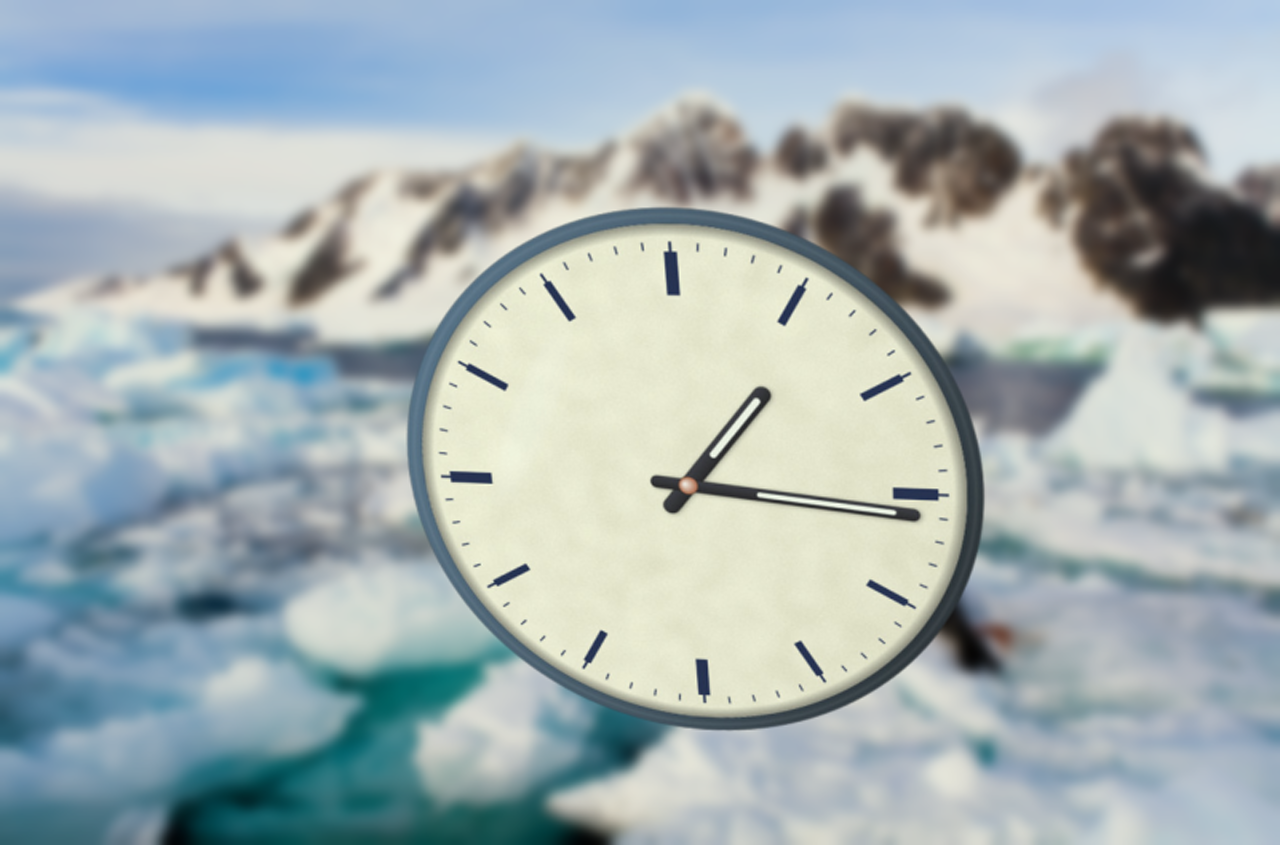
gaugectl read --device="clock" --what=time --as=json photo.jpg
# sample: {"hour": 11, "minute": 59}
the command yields {"hour": 1, "minute": 16}
